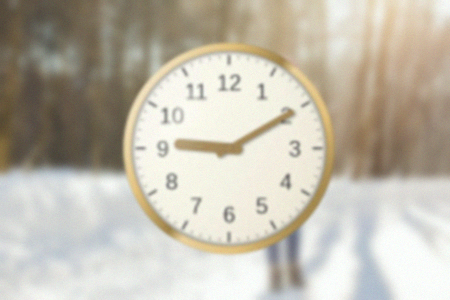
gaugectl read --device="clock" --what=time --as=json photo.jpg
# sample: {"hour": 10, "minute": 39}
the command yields {"hour": 9, "minute": 10}
